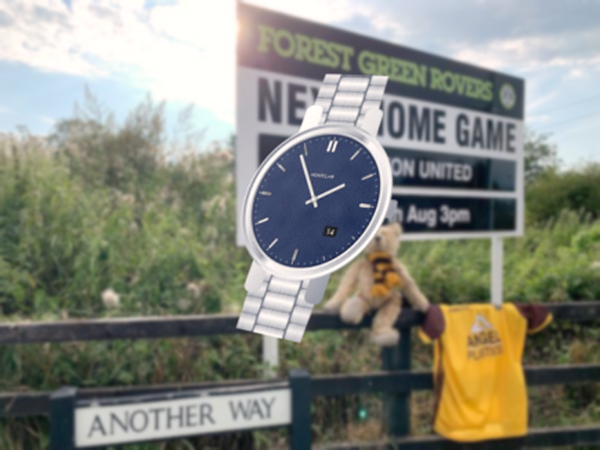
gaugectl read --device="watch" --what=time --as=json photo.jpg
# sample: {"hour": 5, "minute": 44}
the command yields {"hour": 1, "minute": 54}
